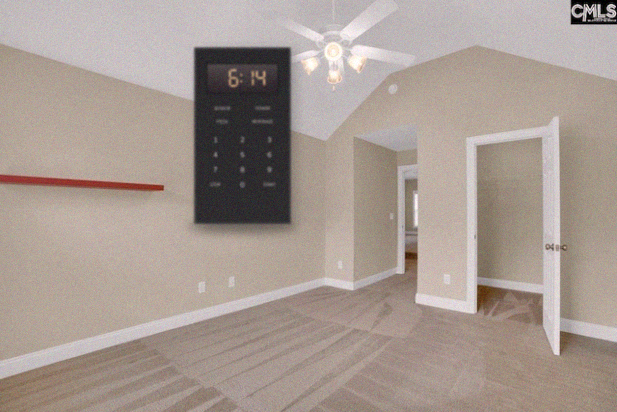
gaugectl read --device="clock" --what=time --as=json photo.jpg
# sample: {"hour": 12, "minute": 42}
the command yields {"hour": 6, "minute": 14}
